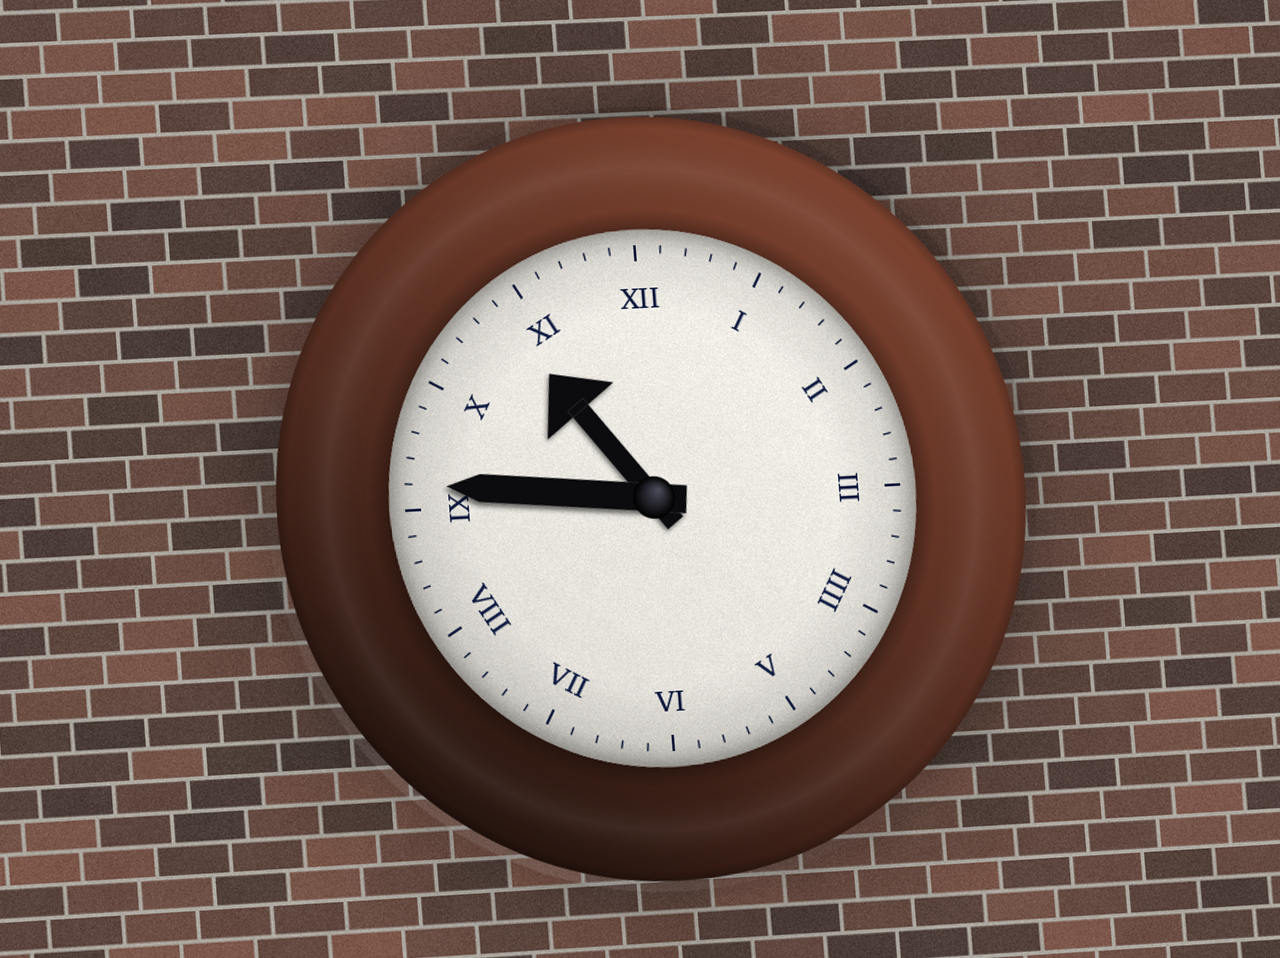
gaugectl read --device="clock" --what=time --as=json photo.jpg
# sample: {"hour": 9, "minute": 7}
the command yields {"hour": 10, "minute": 46}
